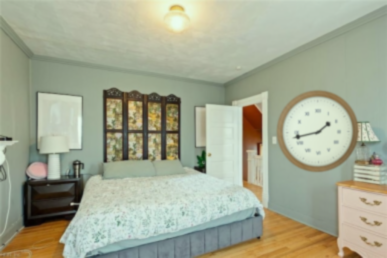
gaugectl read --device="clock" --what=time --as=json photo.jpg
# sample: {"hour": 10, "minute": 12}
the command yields {"hour": 1, "minute": 43}
